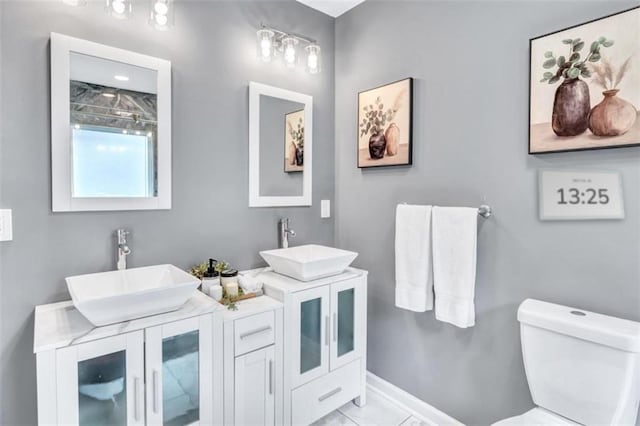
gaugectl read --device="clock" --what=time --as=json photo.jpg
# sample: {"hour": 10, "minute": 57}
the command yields {"hour": 13, "minute": 25}
